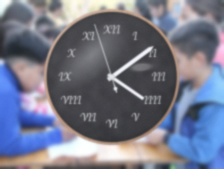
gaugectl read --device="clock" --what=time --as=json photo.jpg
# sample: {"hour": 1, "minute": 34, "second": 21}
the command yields {"hour": 4, "minute": 8, "second": 57}
